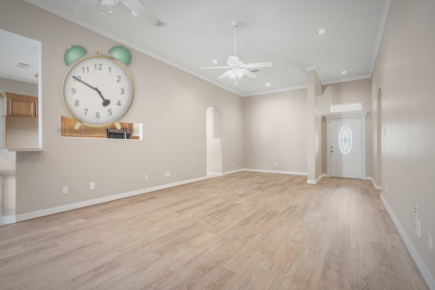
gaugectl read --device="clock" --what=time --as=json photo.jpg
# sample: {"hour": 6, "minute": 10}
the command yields {"hour": 4, "minute": 50}
